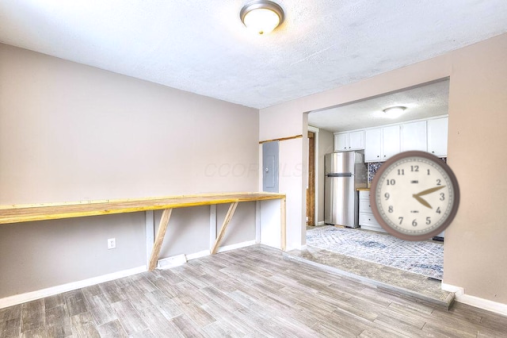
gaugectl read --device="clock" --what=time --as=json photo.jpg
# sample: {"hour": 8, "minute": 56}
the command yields {"hour": 4, "minute": 12}
